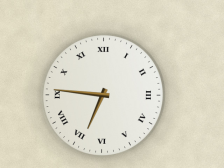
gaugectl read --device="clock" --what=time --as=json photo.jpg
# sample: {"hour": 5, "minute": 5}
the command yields {"hour": 6, "minute": 46}
